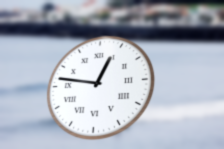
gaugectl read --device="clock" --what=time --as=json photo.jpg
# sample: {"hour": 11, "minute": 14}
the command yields {"hour": 12, "minute": 47}
